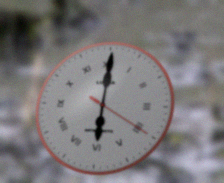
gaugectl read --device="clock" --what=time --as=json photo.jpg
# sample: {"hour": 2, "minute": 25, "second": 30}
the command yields {"hour": 6, "minute": 0, "second": 20}
